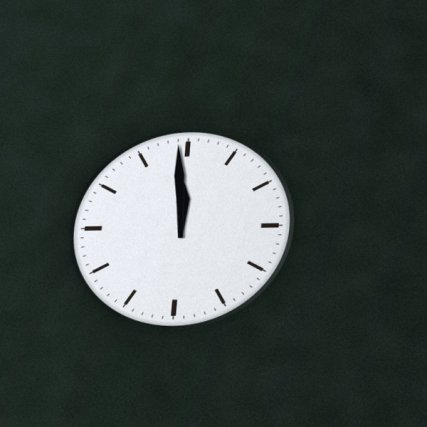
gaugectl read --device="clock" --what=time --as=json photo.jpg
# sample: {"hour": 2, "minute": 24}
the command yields {"hour": 11, "minute": 59}
